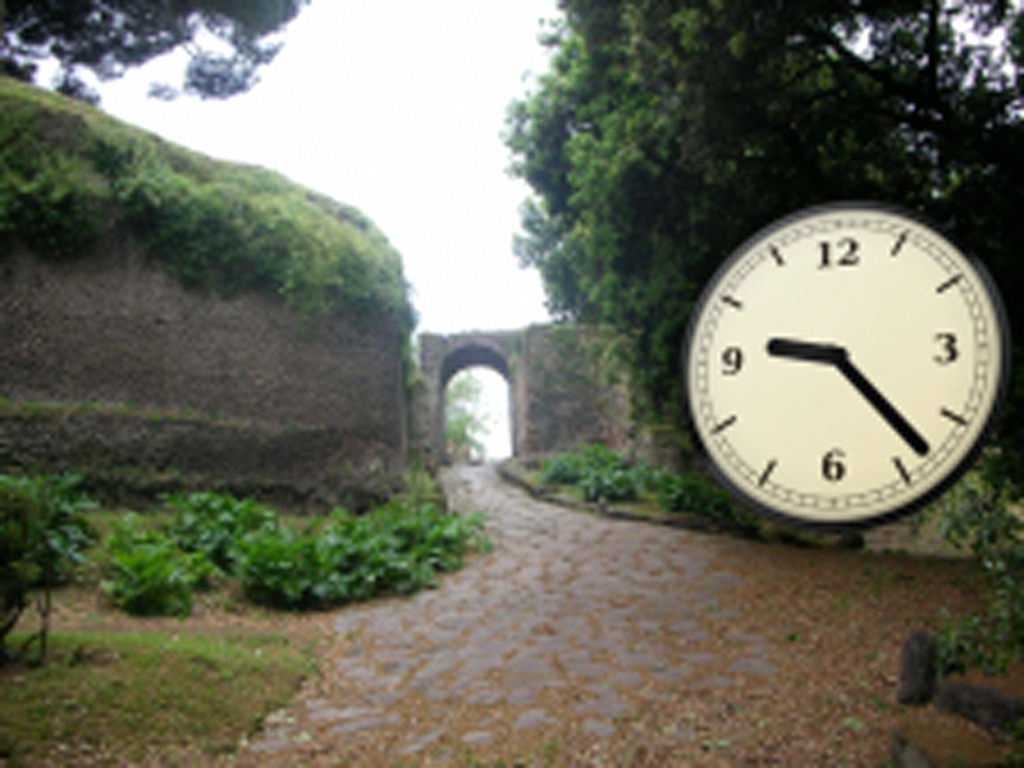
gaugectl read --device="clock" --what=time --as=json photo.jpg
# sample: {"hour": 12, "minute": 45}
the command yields {"hour": 9, "minute": 23}
